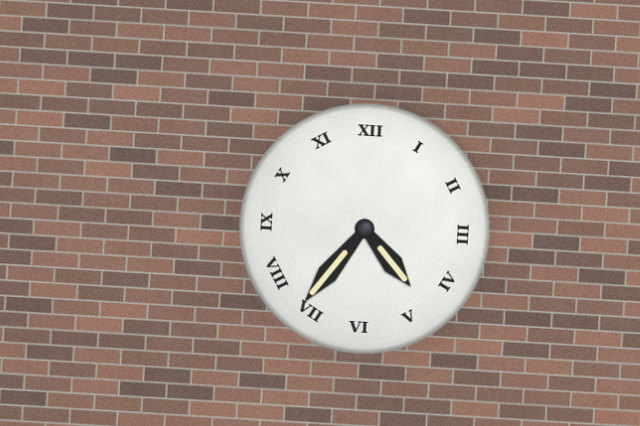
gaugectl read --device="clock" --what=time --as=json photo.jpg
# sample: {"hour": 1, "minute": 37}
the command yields {"hour": 4, "minute": 36}
